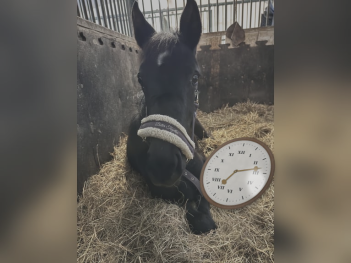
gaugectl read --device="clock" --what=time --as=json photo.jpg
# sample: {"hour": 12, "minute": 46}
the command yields {"hour": 7, "minute": 13}
